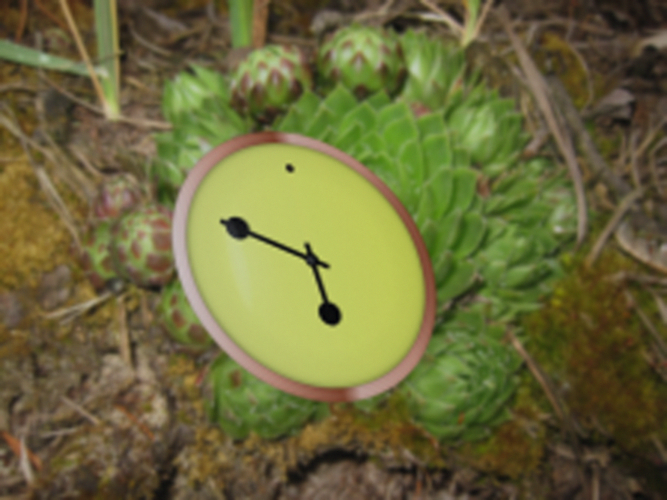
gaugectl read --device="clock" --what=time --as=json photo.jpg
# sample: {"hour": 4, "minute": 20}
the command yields {"hour": 5, "minute": 49}
